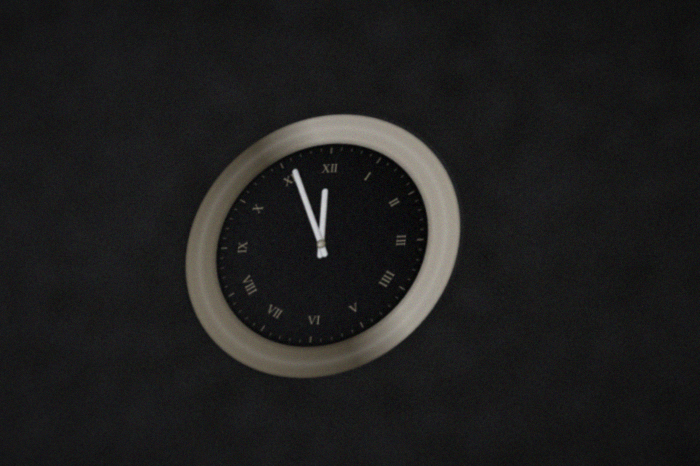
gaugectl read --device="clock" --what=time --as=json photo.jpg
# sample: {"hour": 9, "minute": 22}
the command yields {"hour": 11, "minute": 56}
